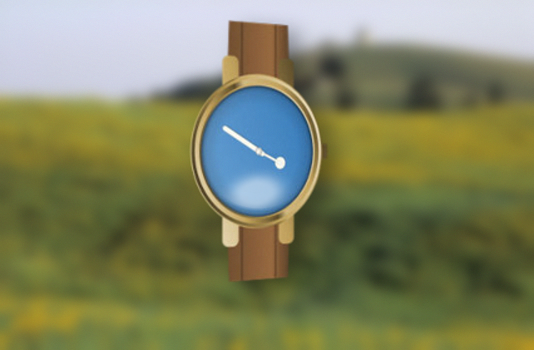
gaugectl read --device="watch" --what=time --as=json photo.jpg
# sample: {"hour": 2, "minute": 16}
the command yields {"hour": 3, "minute": 50}
